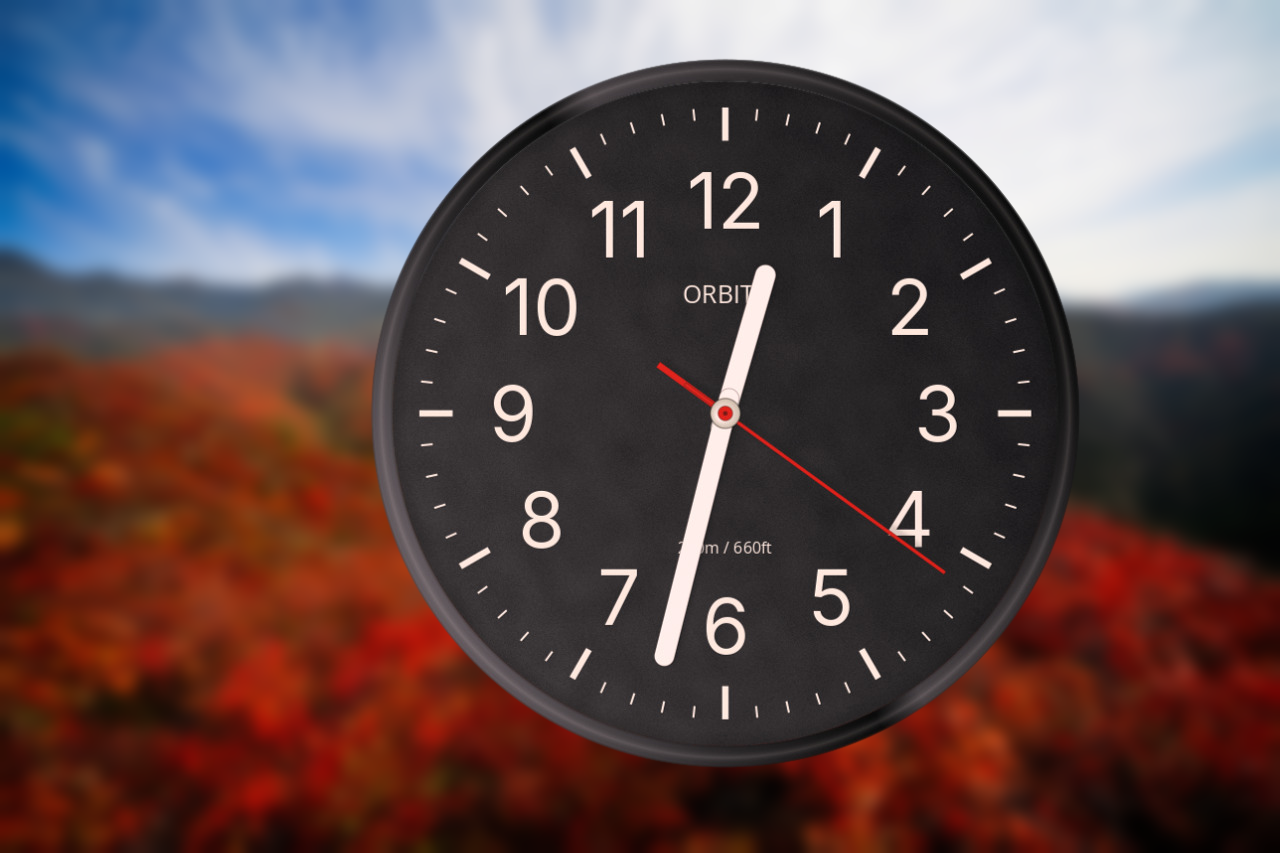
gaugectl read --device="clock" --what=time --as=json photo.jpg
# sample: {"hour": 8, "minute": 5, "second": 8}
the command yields {"hour": 12, "minute": 32, "second": 21}
